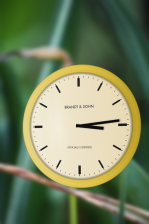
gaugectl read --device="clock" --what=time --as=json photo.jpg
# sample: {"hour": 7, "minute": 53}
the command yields {"hour": 3, "minute": 14}
